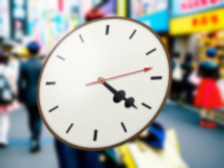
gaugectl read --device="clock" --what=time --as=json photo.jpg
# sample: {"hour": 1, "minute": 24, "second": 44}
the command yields {"hour": 4, "minute": 21, "second": 13}
